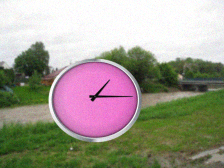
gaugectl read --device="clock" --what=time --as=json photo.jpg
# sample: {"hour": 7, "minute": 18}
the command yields {"hour": 1, "minute": 15}
